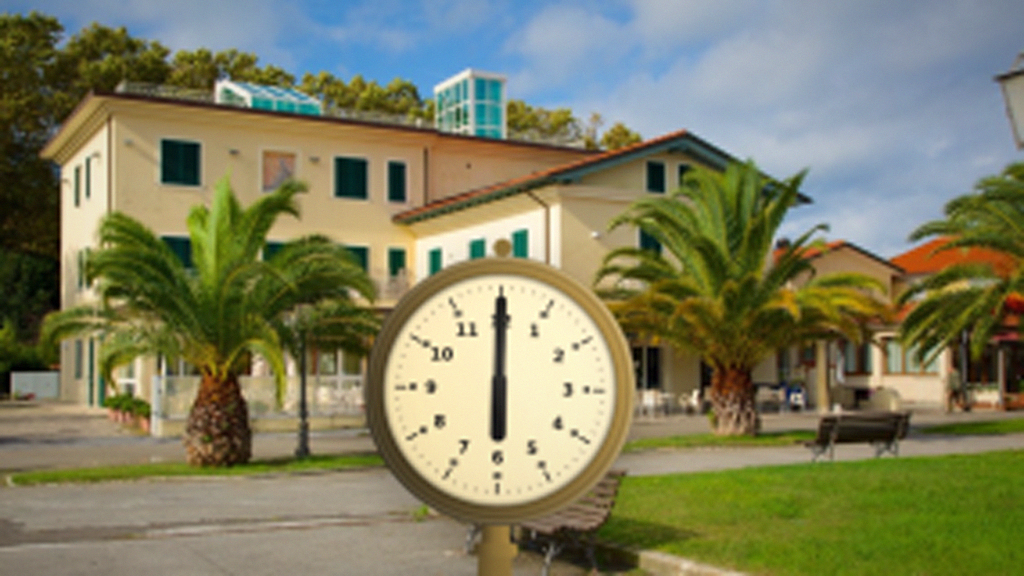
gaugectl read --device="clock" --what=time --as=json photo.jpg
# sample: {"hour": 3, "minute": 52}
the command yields {"hour": 6, "minute": 0}
